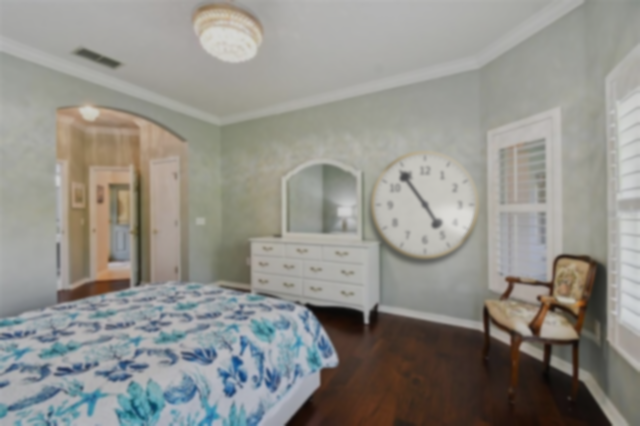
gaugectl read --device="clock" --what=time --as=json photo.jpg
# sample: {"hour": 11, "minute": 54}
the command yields {"hour": 4, "minute": 54}
